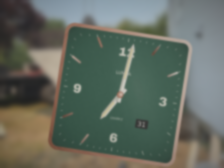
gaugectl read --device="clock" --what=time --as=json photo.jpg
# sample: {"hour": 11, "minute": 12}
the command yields {"hour": 7, "minute": 1}
